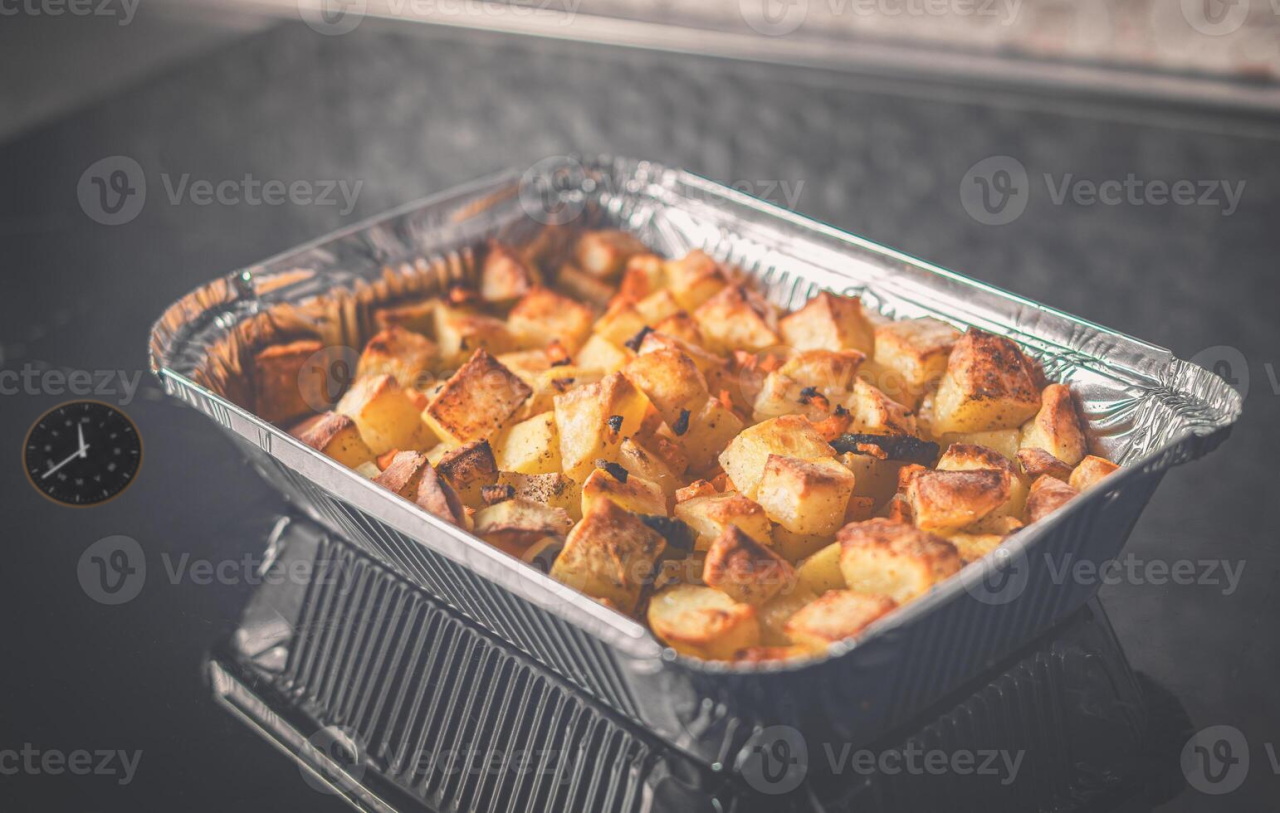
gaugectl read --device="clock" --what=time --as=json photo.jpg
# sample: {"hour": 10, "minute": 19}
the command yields {"hour": 11, "minute": 38}
